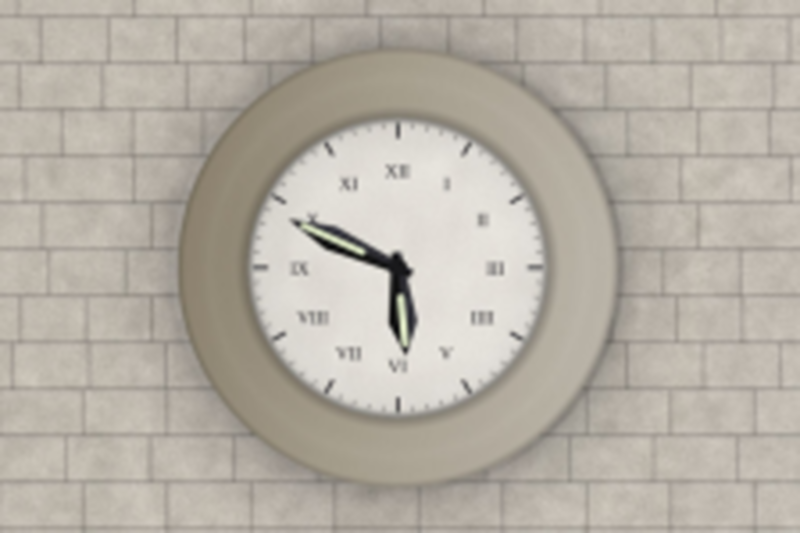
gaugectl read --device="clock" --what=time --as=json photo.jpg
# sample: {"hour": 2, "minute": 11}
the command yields {"hour": 5, "minute": 49}
